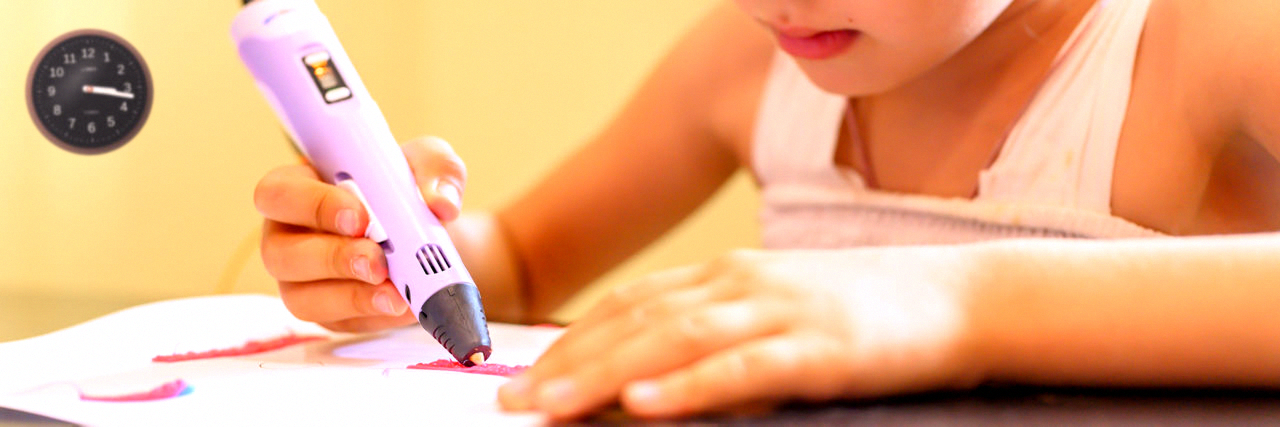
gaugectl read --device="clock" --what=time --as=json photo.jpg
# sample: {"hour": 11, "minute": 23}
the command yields {"hour": 3, "minute": 17}
